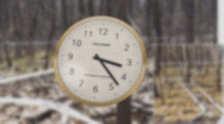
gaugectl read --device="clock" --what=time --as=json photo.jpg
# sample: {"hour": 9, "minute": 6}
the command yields {"hour": 3, "minute": 23}
